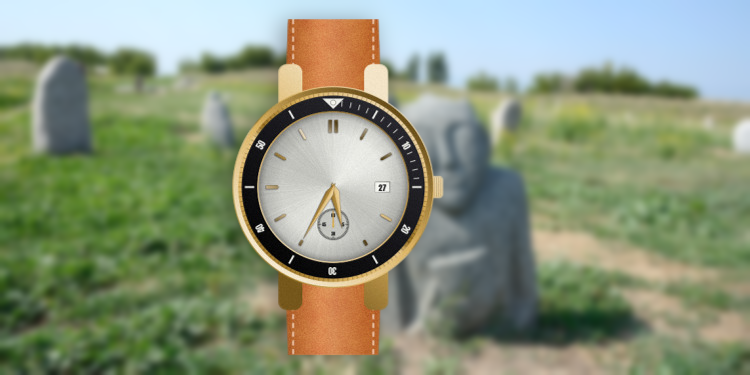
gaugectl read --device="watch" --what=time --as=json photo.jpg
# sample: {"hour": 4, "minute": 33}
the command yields {"hour": 5, "minute": 35}
